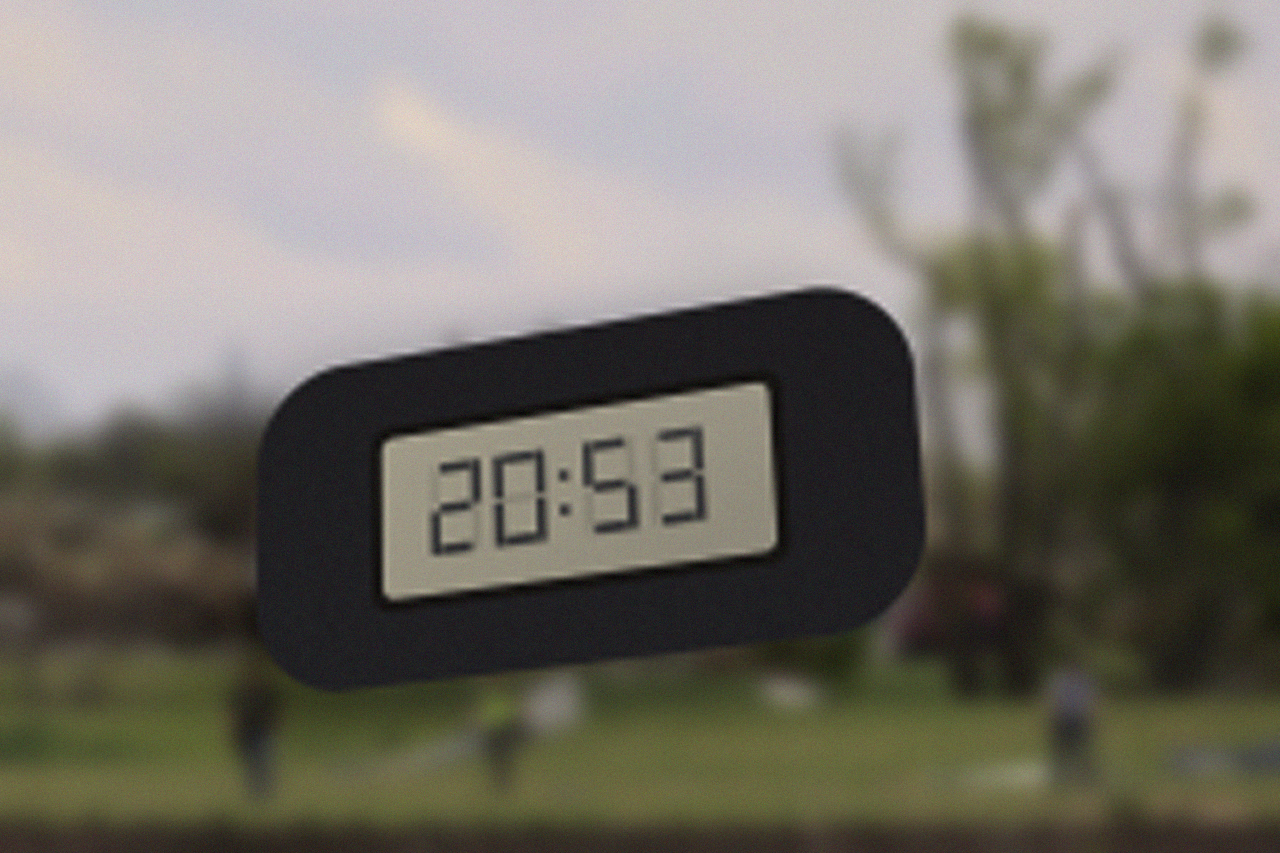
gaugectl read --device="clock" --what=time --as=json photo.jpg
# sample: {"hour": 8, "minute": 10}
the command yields {"hour": 20, "minute": 53}
